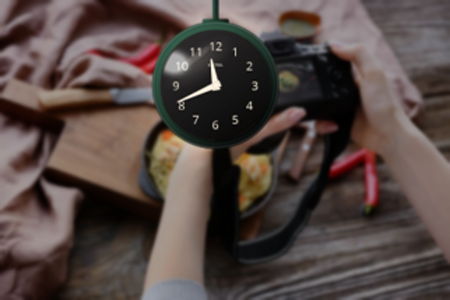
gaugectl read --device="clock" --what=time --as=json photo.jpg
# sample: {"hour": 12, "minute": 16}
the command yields {"hour": 11, "minute": 41}
